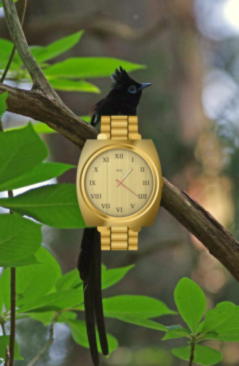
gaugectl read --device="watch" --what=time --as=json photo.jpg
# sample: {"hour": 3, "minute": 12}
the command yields {"hour": 1, "minute": 21}
